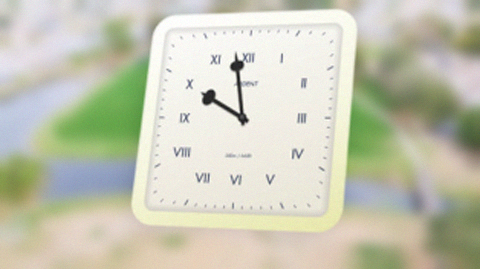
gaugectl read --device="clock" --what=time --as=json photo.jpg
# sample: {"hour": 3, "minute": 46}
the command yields {"hour": 9, "minute": 58}
